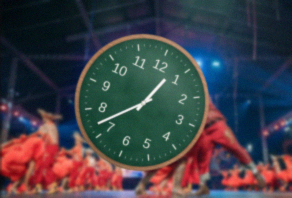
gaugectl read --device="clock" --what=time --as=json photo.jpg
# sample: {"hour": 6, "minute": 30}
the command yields {"hour": 12, "minute": 37}
